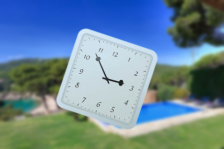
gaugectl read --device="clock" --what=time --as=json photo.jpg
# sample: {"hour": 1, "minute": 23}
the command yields {"hour": 2, "minute": 53}
